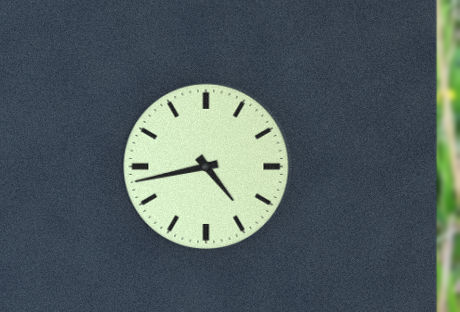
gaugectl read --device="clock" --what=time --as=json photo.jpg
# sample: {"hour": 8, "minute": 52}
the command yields {"hour": 4, "minute": 43}
